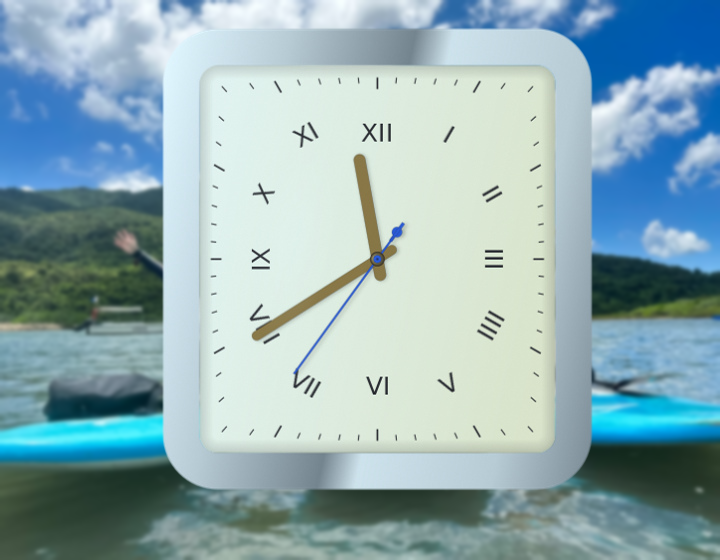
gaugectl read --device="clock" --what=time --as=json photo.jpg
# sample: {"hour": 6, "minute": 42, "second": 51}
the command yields {"hour": 11, "minute": 39, "second": 36}
